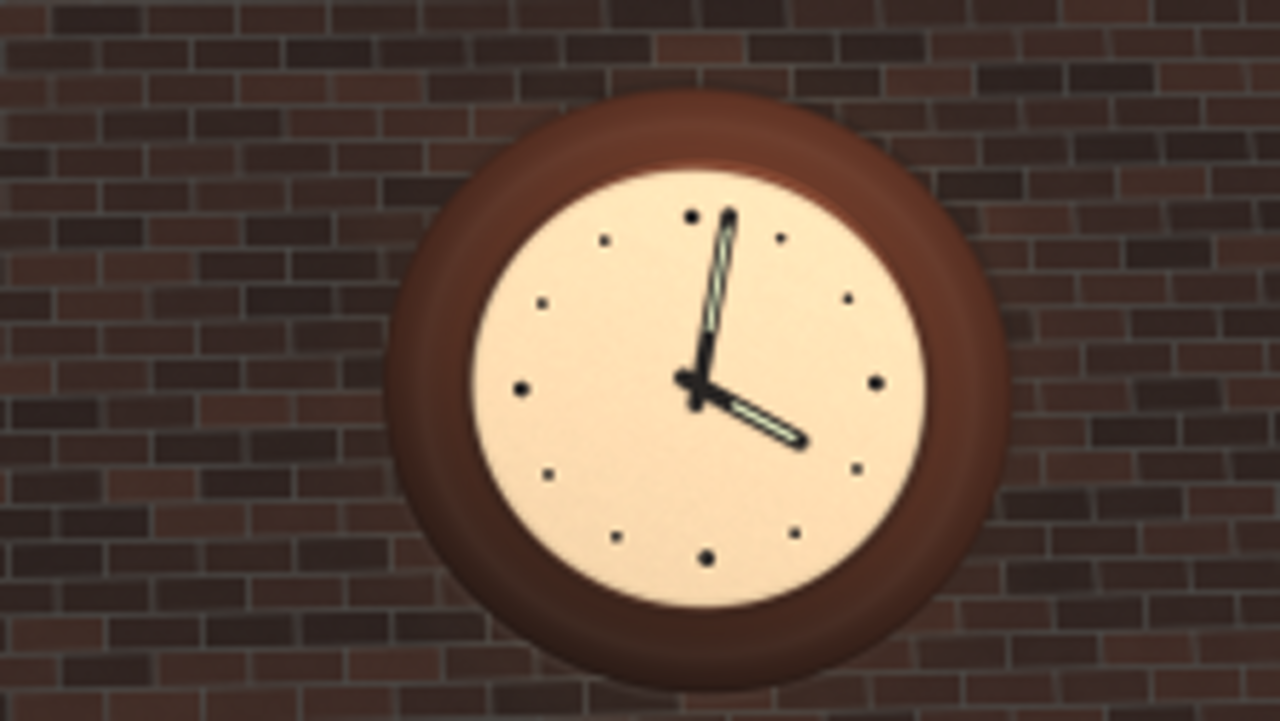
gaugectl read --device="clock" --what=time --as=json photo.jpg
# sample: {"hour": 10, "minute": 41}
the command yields {"hour": 4, "minute": 2}
